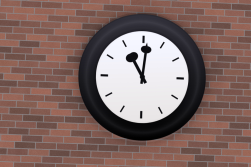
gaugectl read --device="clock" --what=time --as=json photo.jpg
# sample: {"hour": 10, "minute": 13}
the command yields {"hour": 11, "minute": 1}
